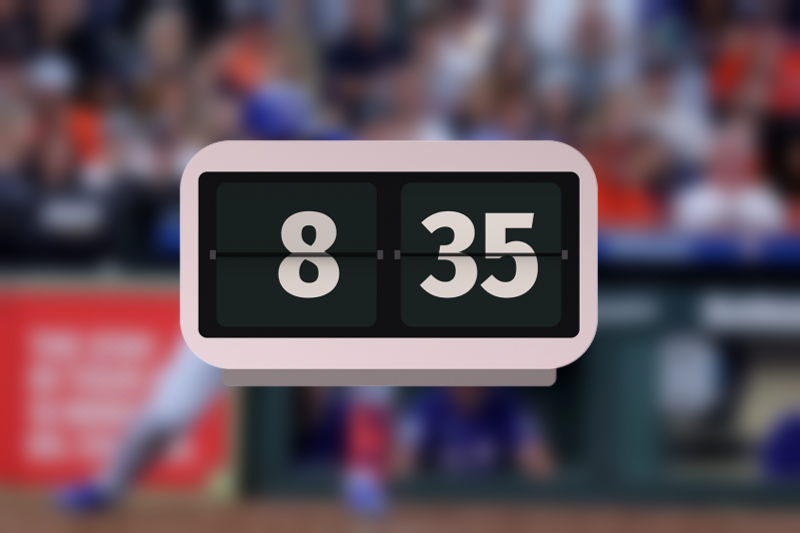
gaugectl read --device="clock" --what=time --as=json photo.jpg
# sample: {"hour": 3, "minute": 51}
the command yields {"hour": 8, "minute": 35}
